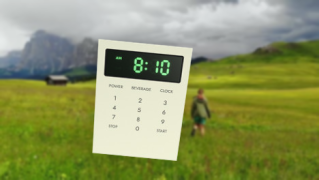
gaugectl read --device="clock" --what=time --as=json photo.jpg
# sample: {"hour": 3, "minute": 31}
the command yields {"hour": 8, "minute": 10}
